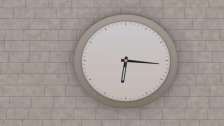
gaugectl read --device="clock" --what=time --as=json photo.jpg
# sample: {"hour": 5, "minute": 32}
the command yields {"hour": 6, "minute": 16}
